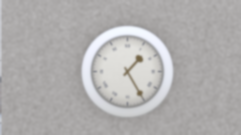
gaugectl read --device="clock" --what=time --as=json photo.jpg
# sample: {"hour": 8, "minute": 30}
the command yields {"hour": 1, "minute": 25}
